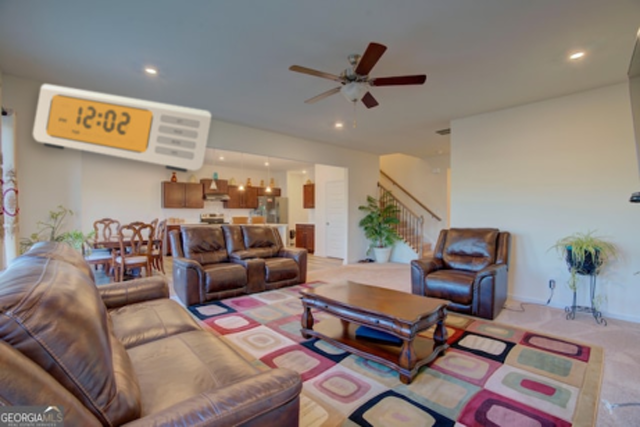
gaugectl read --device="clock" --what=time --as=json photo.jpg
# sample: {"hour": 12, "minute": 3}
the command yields {"hour": 12, "minute": 2}
